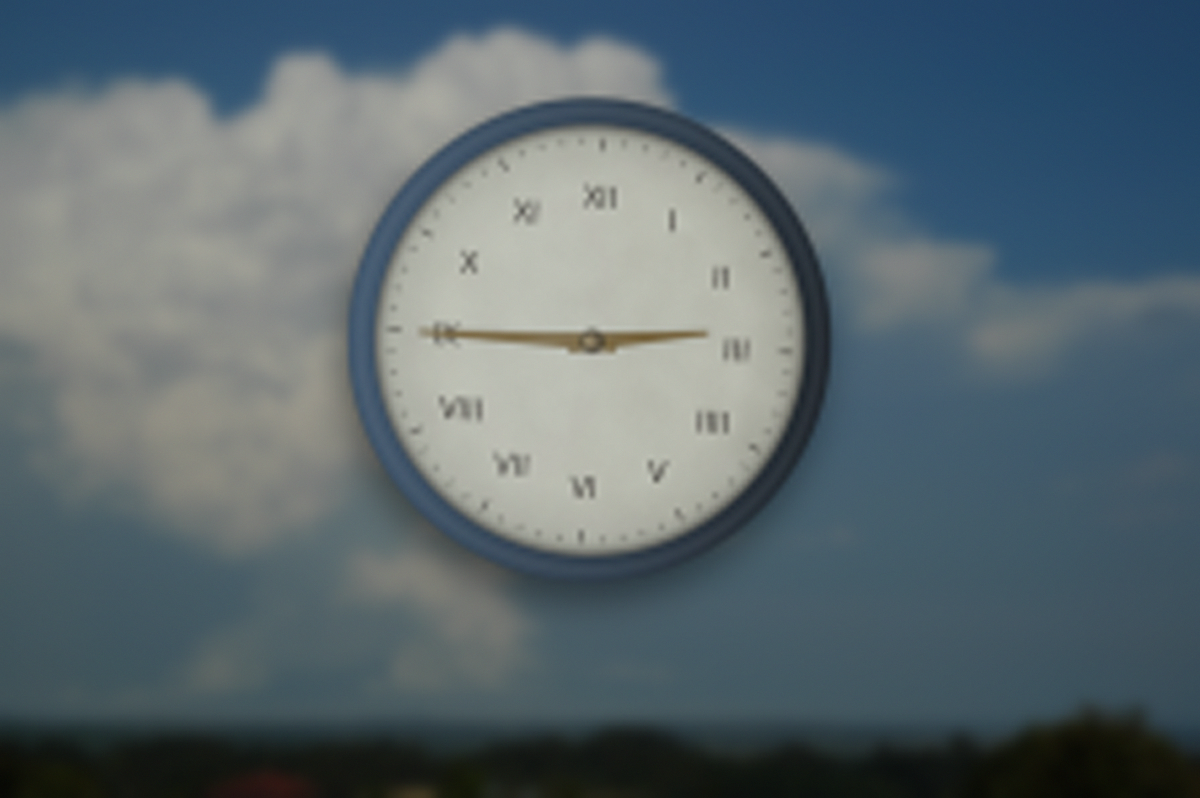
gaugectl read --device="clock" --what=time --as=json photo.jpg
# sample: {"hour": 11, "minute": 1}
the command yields {"hour": 2, "minute": 45}
